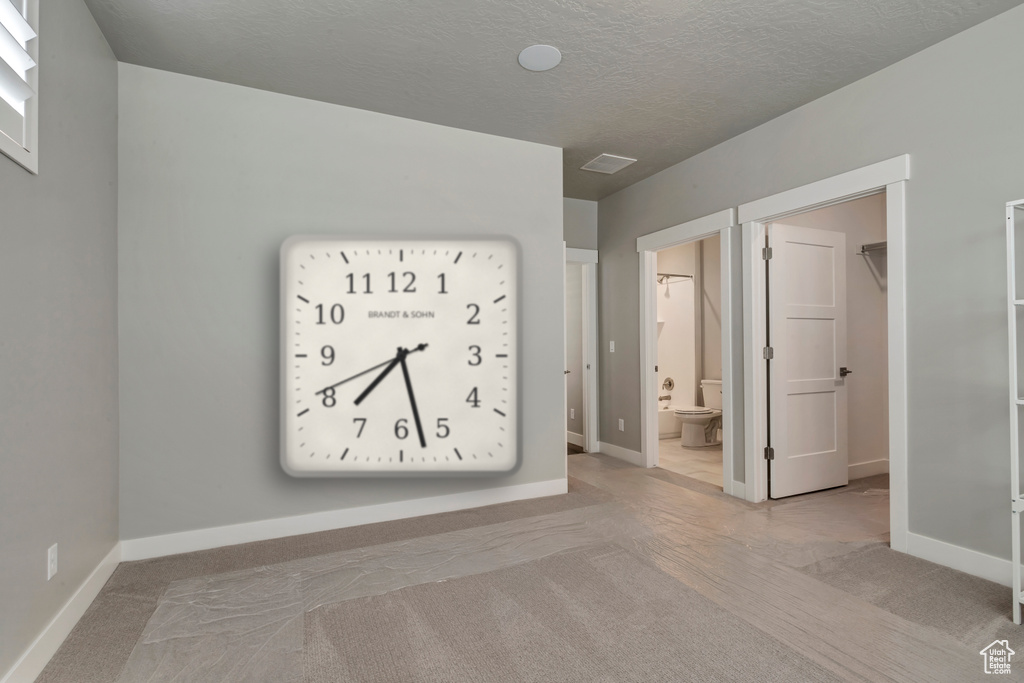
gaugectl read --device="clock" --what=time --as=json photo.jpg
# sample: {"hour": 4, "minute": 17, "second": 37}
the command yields {"hour": 7, "minute": 27, "second": 41}
